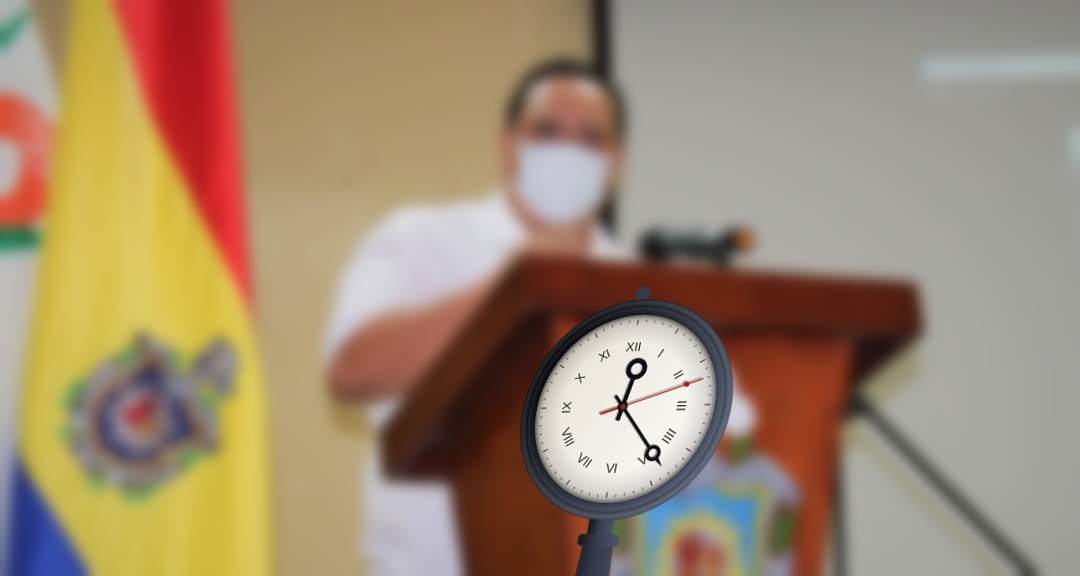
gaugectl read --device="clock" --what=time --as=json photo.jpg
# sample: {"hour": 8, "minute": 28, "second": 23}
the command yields {"hour": 12, "minute": 23, "second": 12}
